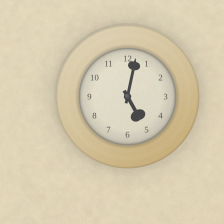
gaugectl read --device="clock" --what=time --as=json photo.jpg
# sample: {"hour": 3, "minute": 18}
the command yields {"hour": 5, "minute": 2}
